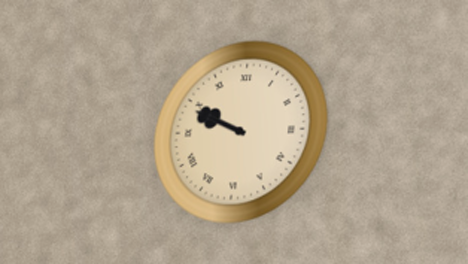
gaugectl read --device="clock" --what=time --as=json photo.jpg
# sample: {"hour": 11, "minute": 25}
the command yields {"hour": 9, "minute": 49}
